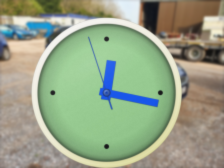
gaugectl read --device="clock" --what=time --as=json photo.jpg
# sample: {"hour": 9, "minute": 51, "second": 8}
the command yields {"hour": 12, "minute": 16, "second": 57}
